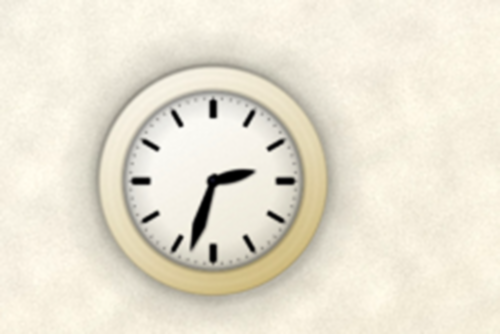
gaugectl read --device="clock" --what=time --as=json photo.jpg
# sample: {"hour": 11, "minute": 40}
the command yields {"hour": 2, "minute": 33}
